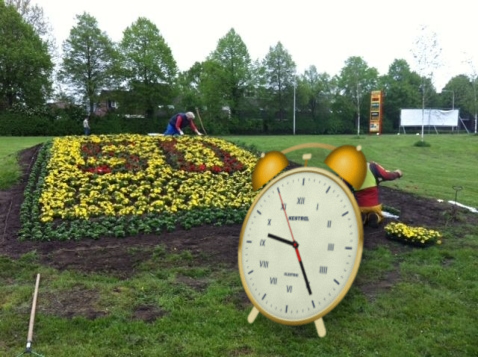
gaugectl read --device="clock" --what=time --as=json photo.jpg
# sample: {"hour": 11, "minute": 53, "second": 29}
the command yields {"hour": 9, "minute": 24, "second": 55}
